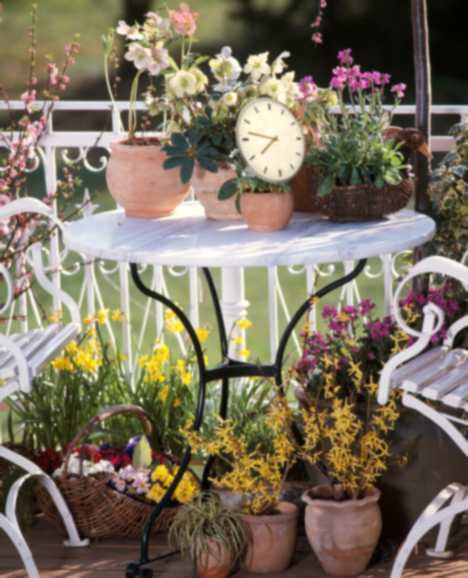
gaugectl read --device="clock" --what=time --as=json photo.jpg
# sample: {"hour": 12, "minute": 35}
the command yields {"hour": 7, "minute": 47}
